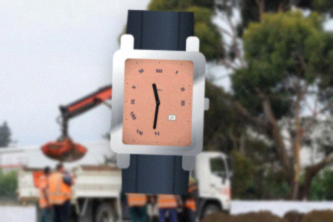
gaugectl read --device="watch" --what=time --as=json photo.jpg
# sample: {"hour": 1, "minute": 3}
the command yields {"hour": 11, "minute": 31}
